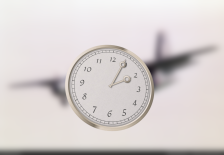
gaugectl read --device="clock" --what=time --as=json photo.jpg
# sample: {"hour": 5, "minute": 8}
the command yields {"hour": 2, "minute": 4}
